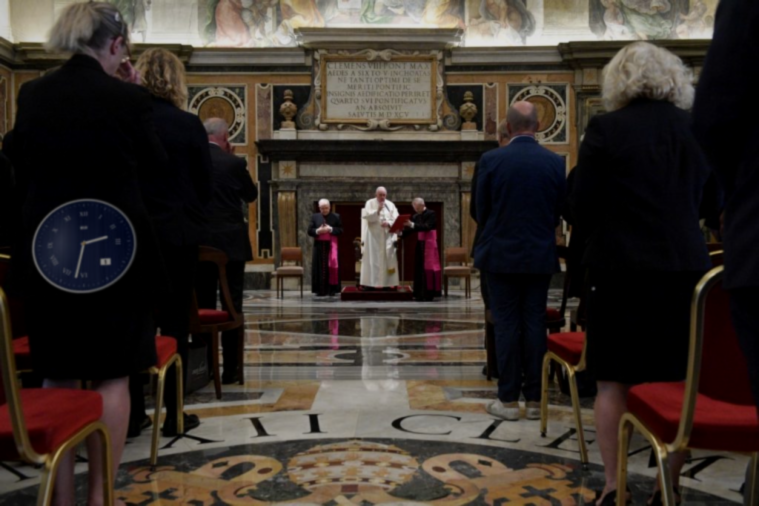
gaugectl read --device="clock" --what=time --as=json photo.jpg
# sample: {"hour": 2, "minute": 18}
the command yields {"hour": 2, "minute": 32}
